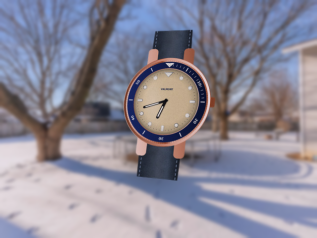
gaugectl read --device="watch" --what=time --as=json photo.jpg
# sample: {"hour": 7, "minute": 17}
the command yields {"hour": 6, "minute": 42}
